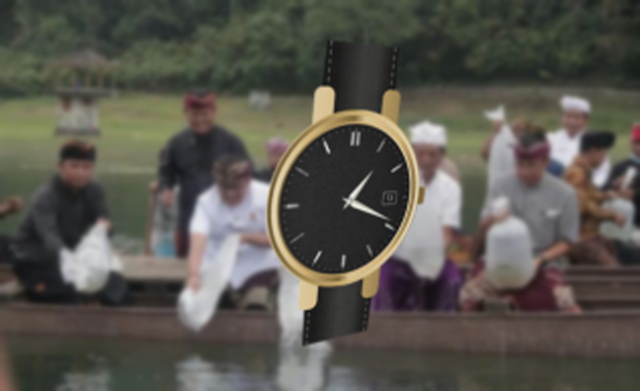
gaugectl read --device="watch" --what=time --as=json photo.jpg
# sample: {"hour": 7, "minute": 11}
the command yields {"hour": 1, "minute": 19}
